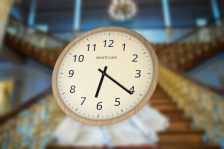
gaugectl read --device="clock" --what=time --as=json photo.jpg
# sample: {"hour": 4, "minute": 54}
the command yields {"hour": 6, "minute": 21}
